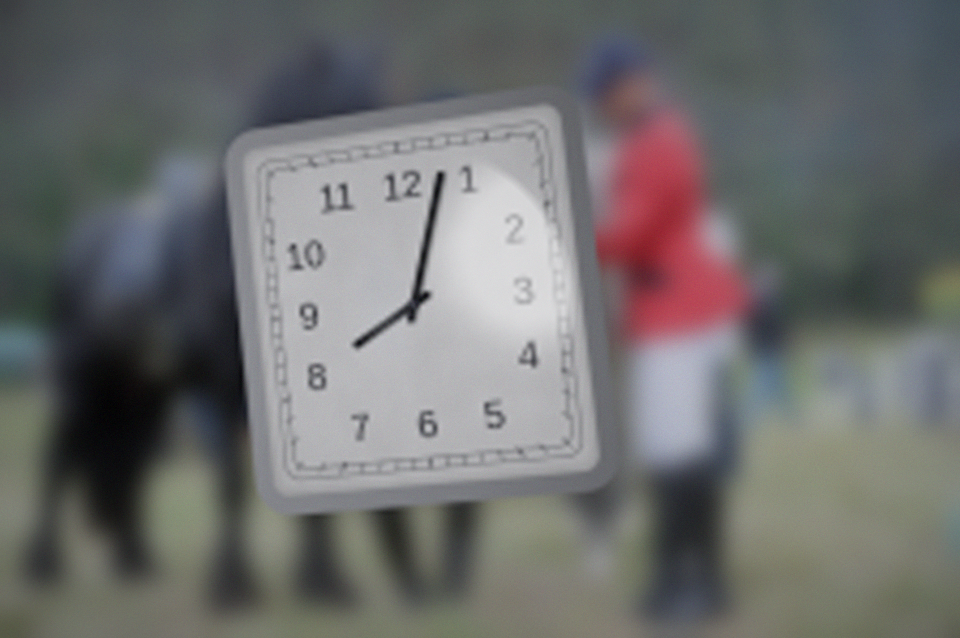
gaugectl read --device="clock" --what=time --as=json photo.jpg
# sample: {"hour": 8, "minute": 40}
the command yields {"hour": 8, "minute": 3}
